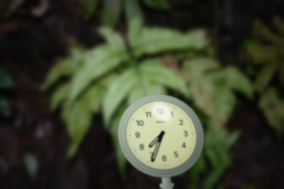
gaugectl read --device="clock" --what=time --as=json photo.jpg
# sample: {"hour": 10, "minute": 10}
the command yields {"hour": 7, "minute": 34}
